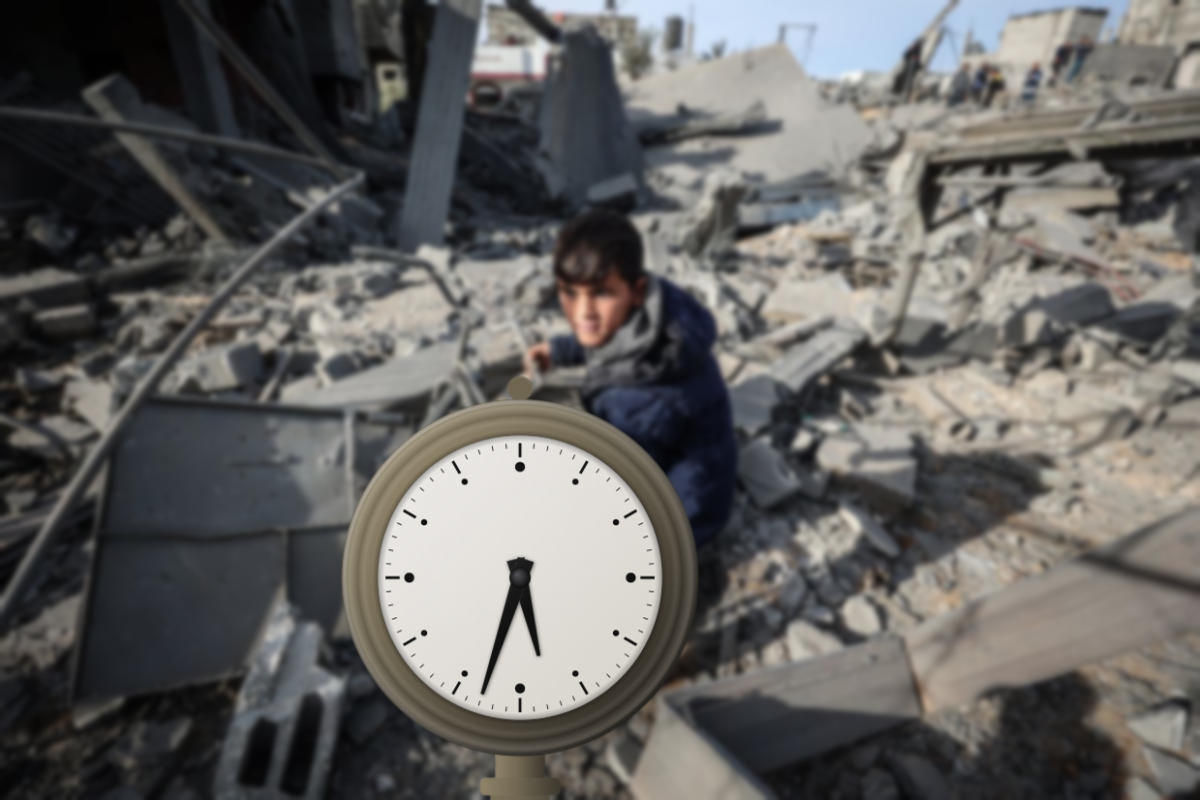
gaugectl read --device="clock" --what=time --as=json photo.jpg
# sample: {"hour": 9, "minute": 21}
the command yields {"hour": 5, "minute": 33}
